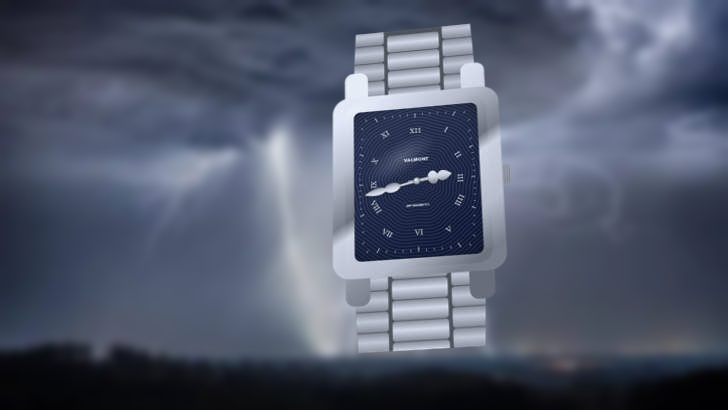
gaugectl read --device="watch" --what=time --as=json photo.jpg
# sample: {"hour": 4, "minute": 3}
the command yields {"hour": 2, "minute": 43}
